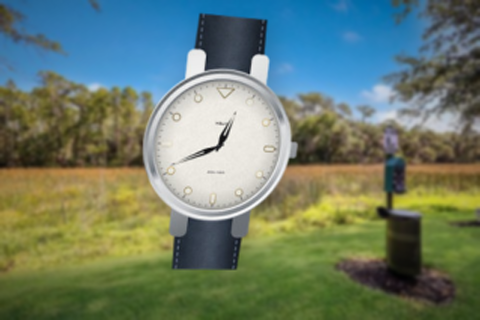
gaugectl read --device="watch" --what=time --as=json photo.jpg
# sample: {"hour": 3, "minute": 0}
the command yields {"hour": 12, "minute": 41}
